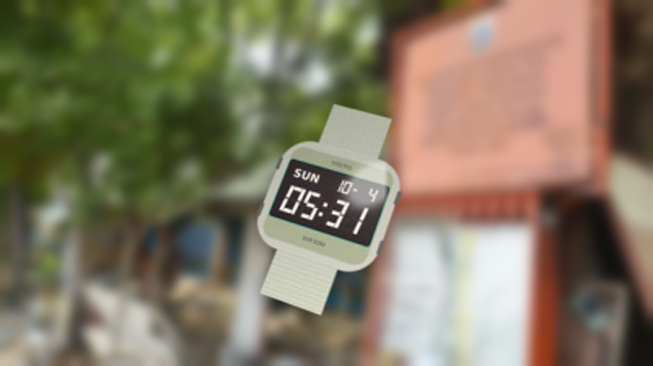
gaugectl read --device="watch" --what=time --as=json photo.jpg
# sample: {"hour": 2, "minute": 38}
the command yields {"hour": 5, "minute": 31}
